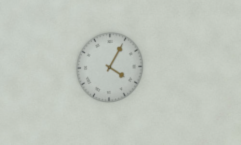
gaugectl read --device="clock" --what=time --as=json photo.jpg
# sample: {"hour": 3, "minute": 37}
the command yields {"hour": 4, "minute": 5}
